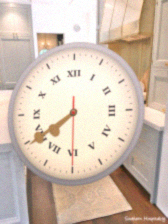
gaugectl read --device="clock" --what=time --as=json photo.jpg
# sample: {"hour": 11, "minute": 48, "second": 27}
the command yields {"hour": 7, "minute": 39, "second": 30}
